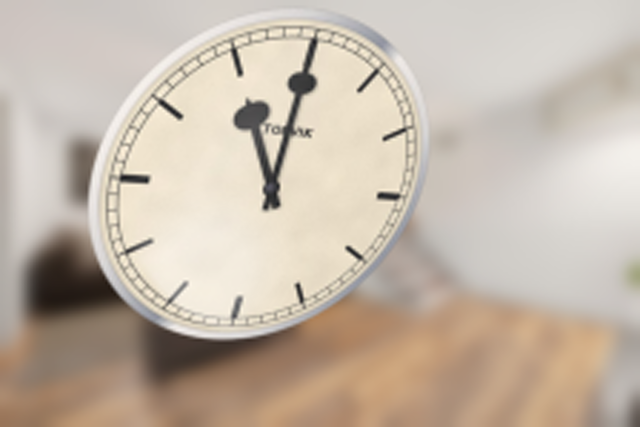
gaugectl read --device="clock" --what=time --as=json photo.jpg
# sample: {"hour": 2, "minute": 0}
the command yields {"hour": 11, "minute": 0}
